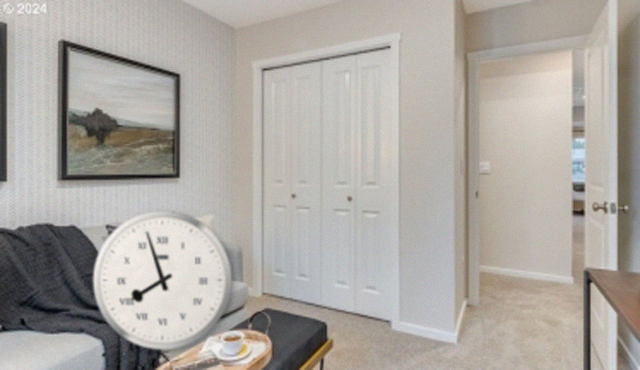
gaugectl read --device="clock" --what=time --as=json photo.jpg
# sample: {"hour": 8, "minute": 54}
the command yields {"hour": 7, "minute": 57}
